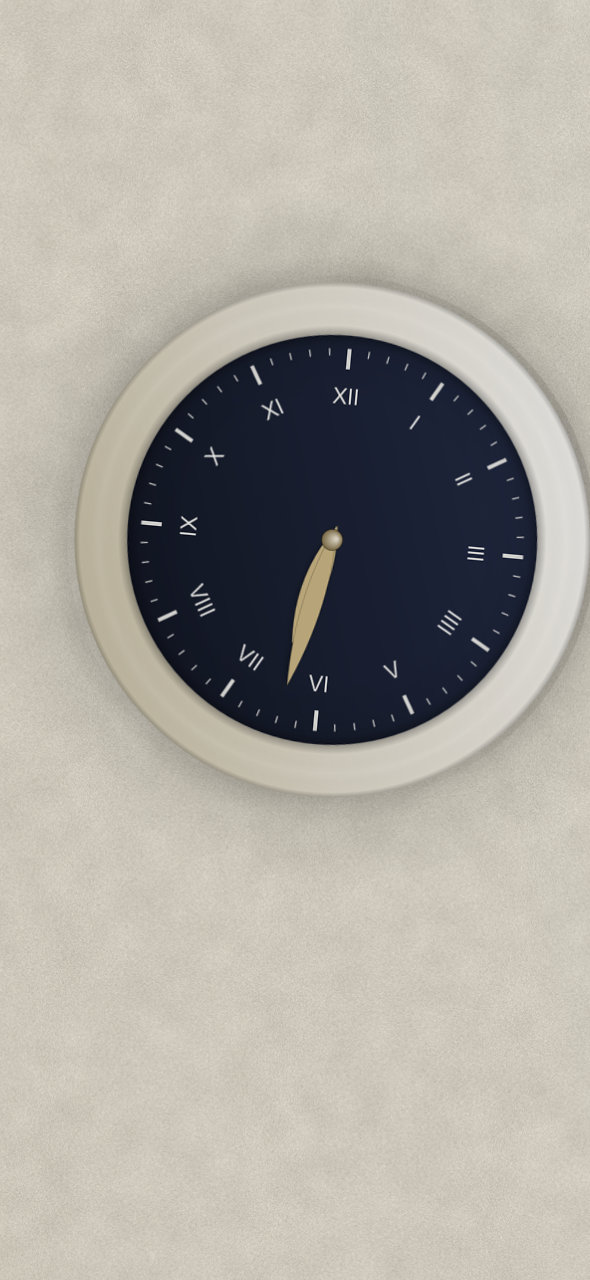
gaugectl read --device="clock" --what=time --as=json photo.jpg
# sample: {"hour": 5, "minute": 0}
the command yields {"hour": 6, "minute": 32}
